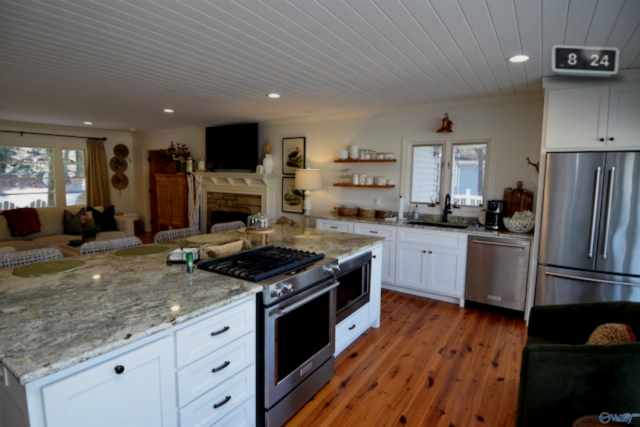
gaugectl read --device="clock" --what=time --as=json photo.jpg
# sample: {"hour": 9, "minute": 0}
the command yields {"hour": 8, "minute": 24}
